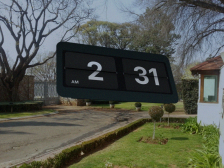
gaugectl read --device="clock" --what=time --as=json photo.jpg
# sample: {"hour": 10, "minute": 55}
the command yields {"hour": 2, "minute": 31}
